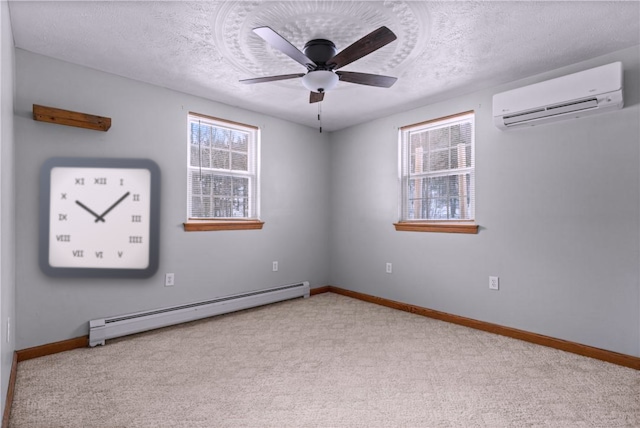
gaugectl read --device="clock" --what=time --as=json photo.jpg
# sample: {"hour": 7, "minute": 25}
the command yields {"hour": 10, "minute": 8}
